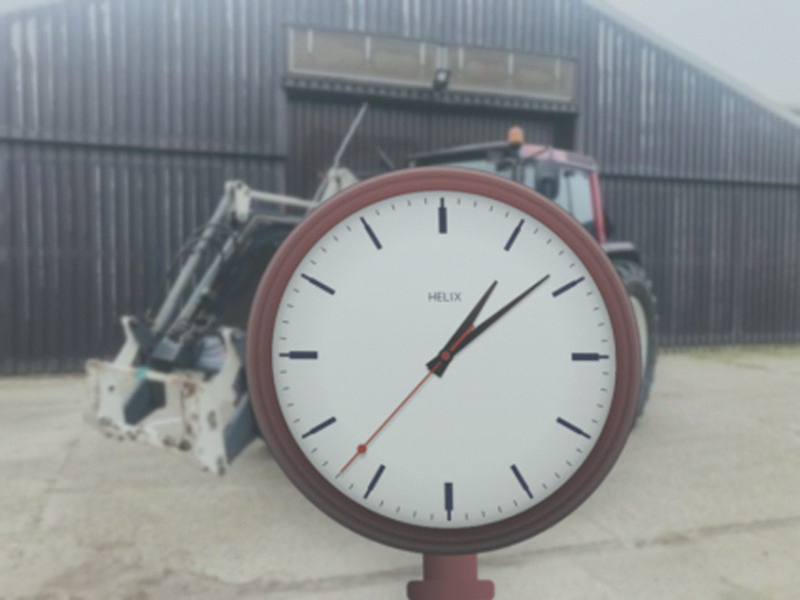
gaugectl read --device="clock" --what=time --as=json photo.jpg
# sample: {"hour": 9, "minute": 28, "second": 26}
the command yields {"hour": 1, "minute": 8, "second": 37}
